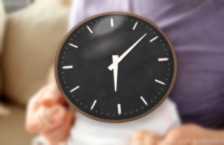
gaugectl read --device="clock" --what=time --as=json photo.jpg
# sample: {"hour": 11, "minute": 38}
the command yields {"hour": 6, "minute": 8}
